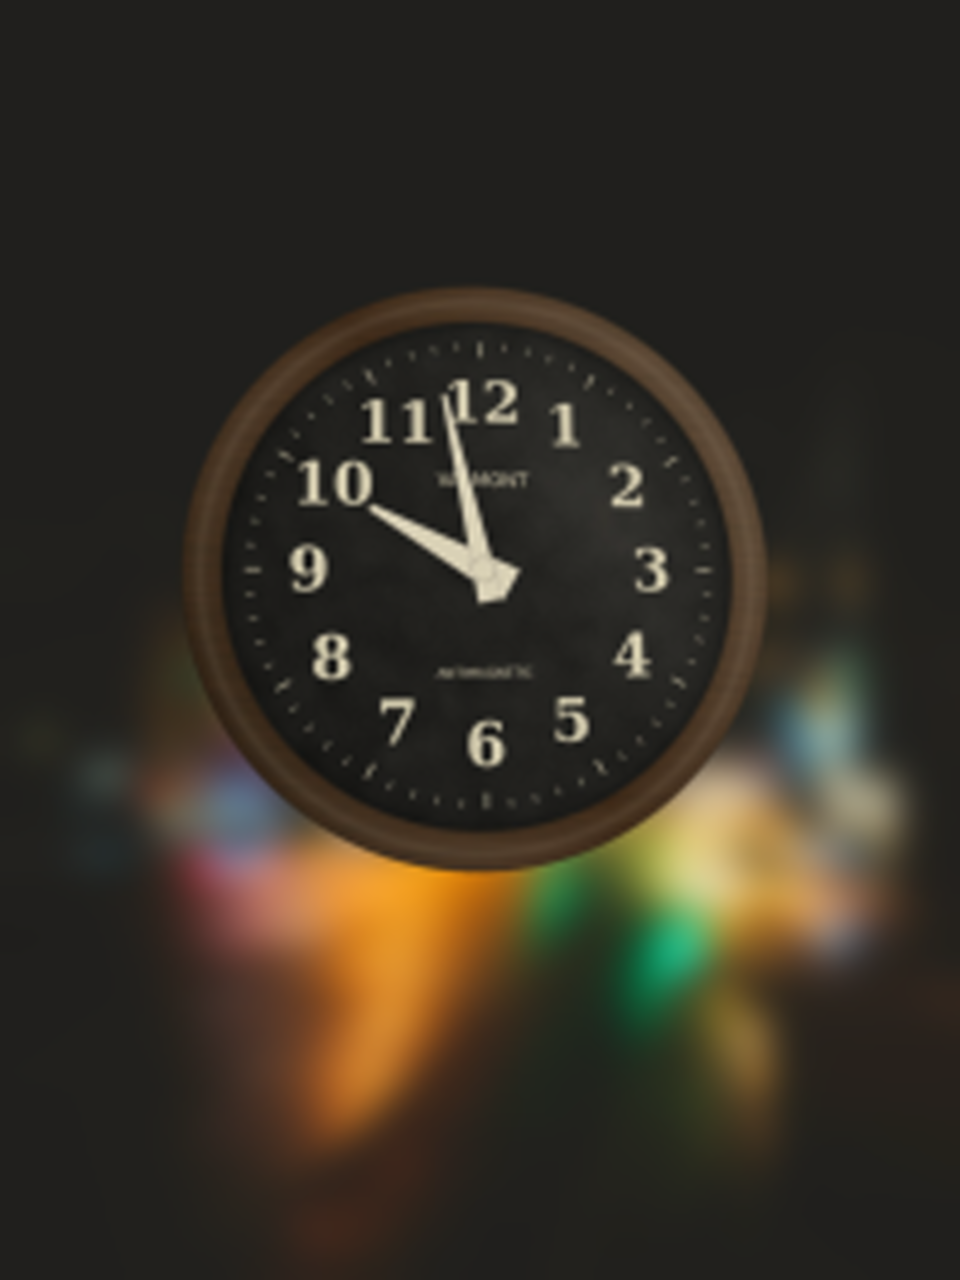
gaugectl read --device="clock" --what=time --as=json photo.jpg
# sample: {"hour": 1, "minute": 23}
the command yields {"hour": 9, "minute": 58}
